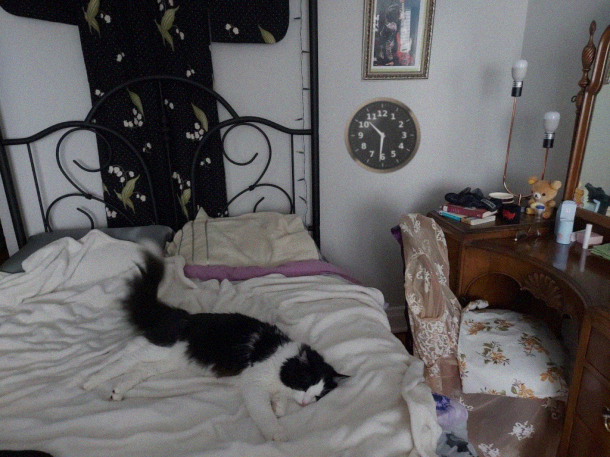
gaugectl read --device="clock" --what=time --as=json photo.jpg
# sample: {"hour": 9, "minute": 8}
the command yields {"hour": 10, "minute": 31}
